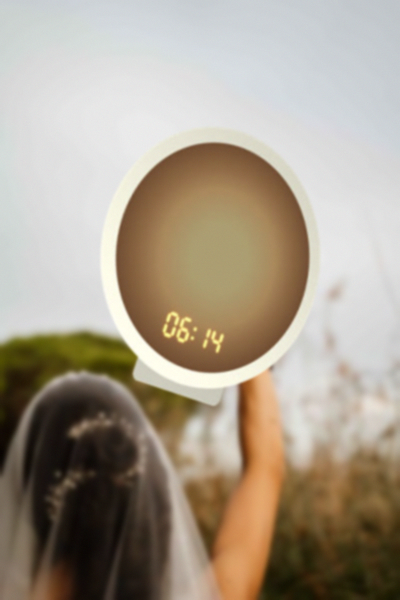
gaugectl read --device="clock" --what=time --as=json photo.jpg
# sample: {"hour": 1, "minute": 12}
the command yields {"hour": 6, "minute": 14}
